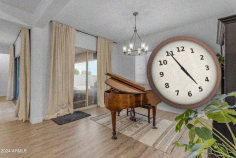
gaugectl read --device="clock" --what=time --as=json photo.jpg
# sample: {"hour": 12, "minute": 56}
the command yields {"hour": 4, "minute": 55}
